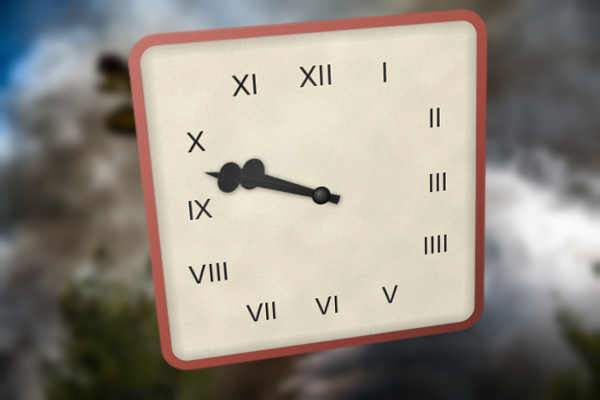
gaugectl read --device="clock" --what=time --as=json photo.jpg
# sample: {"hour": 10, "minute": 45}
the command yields {"hour": 9, "minute": 48}
